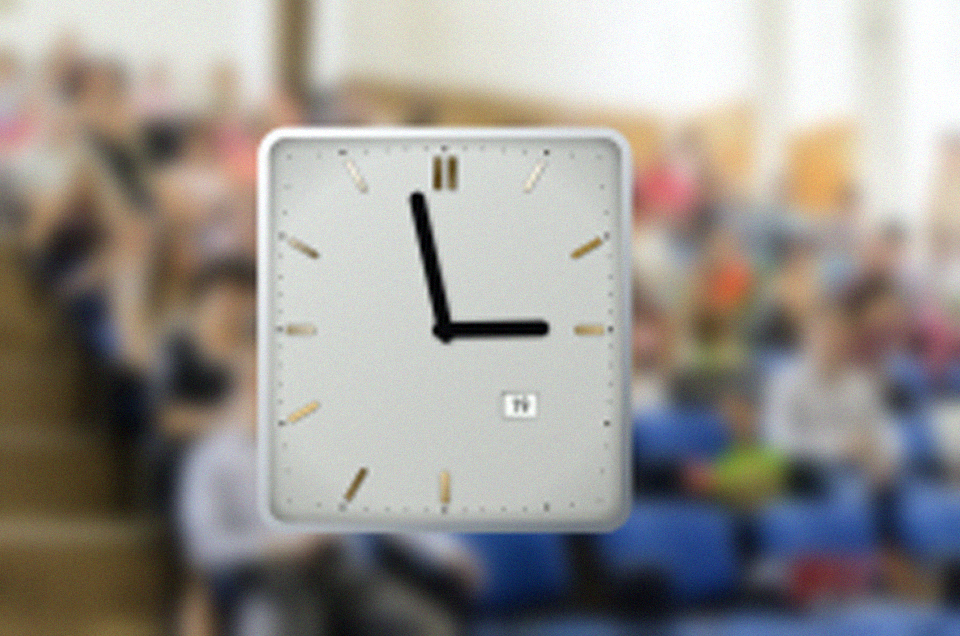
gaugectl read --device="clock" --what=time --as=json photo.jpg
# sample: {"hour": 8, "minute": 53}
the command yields {"hour": 2, "minute": 58}
